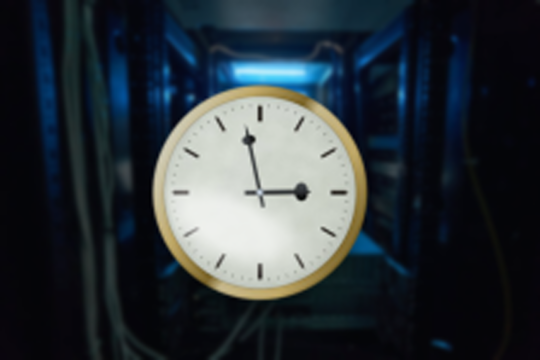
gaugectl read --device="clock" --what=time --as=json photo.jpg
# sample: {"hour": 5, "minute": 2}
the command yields {"hour": 2, "minute": 58}
